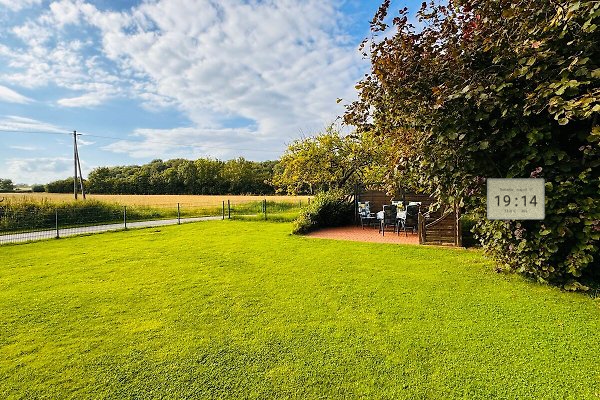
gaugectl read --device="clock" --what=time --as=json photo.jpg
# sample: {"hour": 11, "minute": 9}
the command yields {"hour": 19, "minute": 14}
